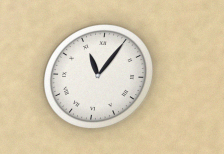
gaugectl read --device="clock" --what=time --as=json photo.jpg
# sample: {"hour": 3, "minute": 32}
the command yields {"hour": 11, "minute": 5}
